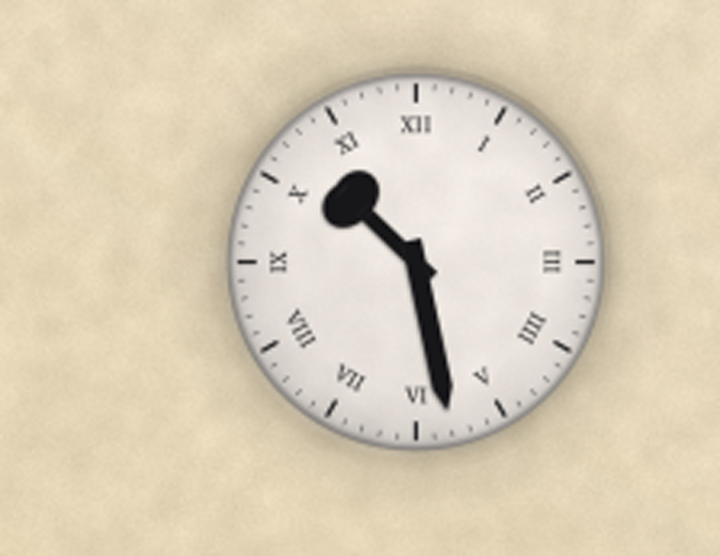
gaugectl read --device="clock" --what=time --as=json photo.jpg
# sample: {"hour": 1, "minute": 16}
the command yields {"hour": 10, "minute": 28}
